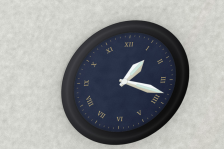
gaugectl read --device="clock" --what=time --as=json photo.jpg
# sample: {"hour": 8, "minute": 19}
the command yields {"hour": 1, "minute": 18}
